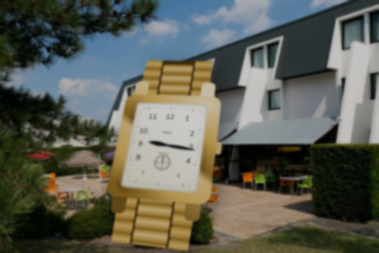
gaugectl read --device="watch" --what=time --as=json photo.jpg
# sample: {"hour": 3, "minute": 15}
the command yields {"hour": 9, "minute": 16}
